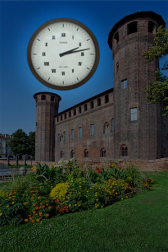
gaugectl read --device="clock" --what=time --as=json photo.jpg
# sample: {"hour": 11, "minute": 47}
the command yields {"hour": 2, "minute": 13}
